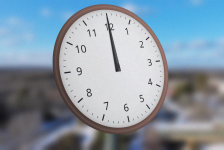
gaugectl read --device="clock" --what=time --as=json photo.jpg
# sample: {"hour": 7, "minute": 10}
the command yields {"hour": 12, "minute": 0}
